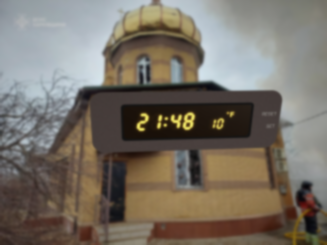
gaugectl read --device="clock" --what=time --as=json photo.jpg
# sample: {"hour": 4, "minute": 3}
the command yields {"hour": 21, "minute": 48}
